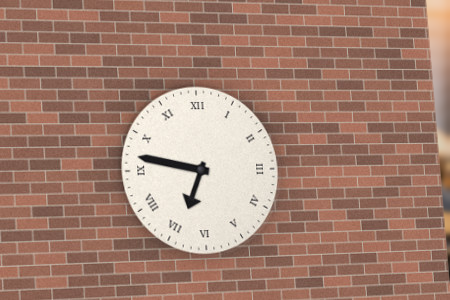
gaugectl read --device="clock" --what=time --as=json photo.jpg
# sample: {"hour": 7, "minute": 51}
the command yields {"hour": 6, "minute": 47}
